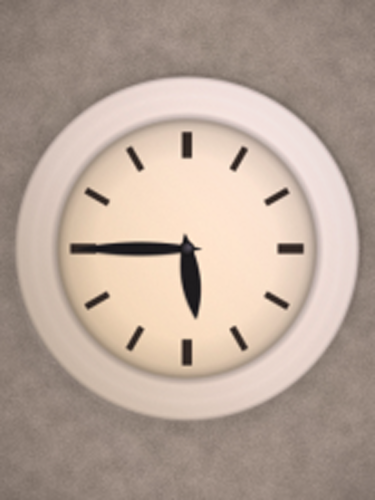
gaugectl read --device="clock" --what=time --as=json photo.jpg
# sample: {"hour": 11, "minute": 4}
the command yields {"hour": 5, "minute": 45}
